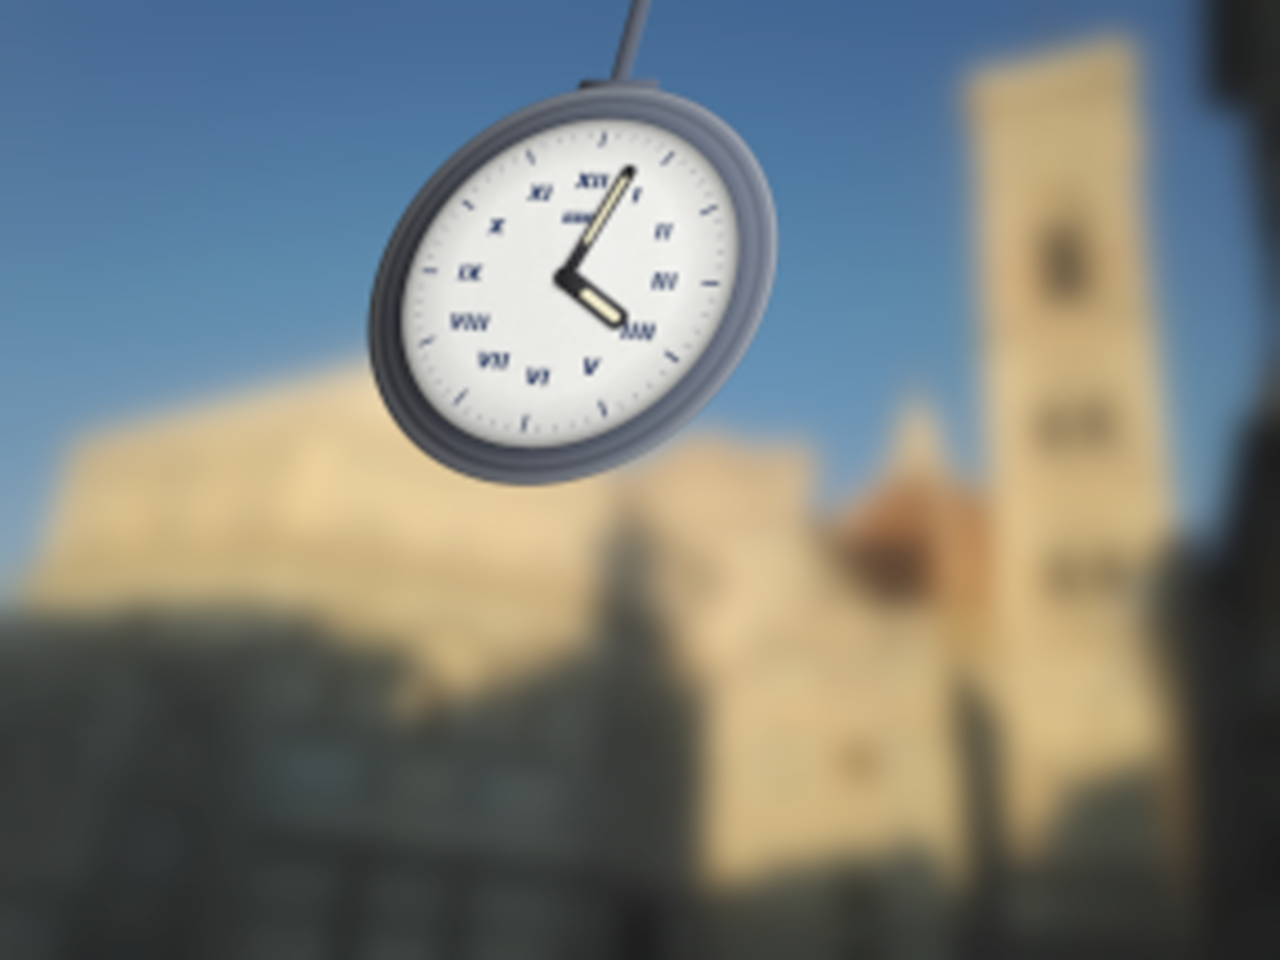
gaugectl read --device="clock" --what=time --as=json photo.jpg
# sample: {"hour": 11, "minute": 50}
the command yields {"hour": 4, "minute": 3}
